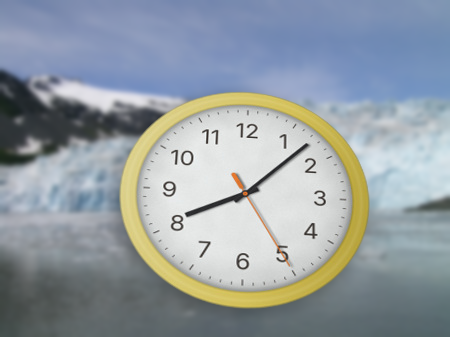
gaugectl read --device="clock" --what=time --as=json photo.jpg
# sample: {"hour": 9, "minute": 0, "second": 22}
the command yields {"hour": 8, "minute": 7, "second": 25}
